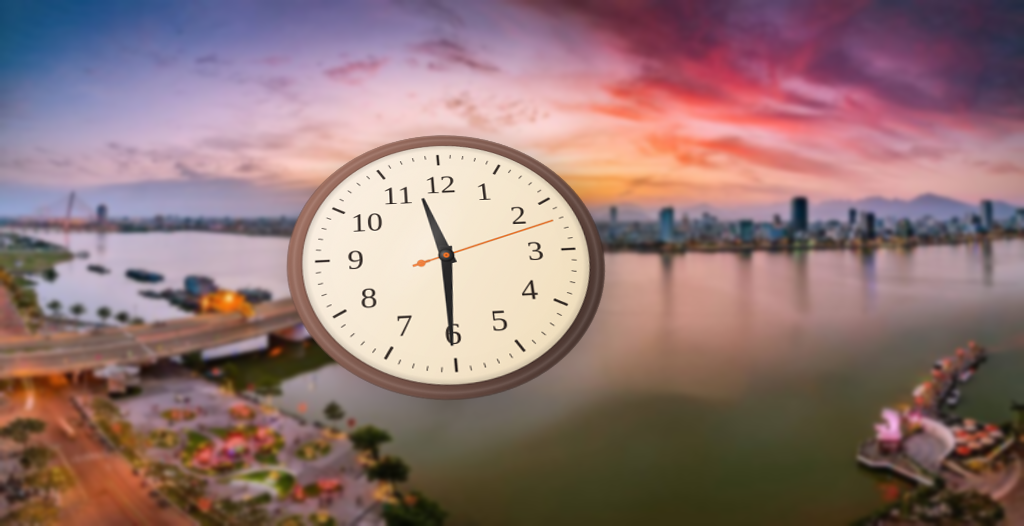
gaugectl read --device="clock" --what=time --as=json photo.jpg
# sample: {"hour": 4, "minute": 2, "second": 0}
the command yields {"hour": 11, "minute": 30, "second": 12}
